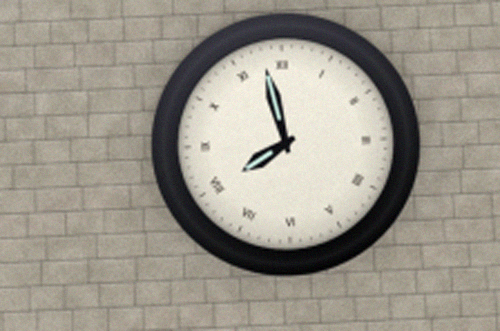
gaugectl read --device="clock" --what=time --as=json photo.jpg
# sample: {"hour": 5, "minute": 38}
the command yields {"hour": 7, "minute": 58}
